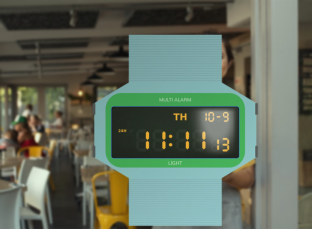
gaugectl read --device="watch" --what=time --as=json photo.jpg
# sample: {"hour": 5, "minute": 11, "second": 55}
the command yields {"hour": 11, "minute": 11, "second": 13}
